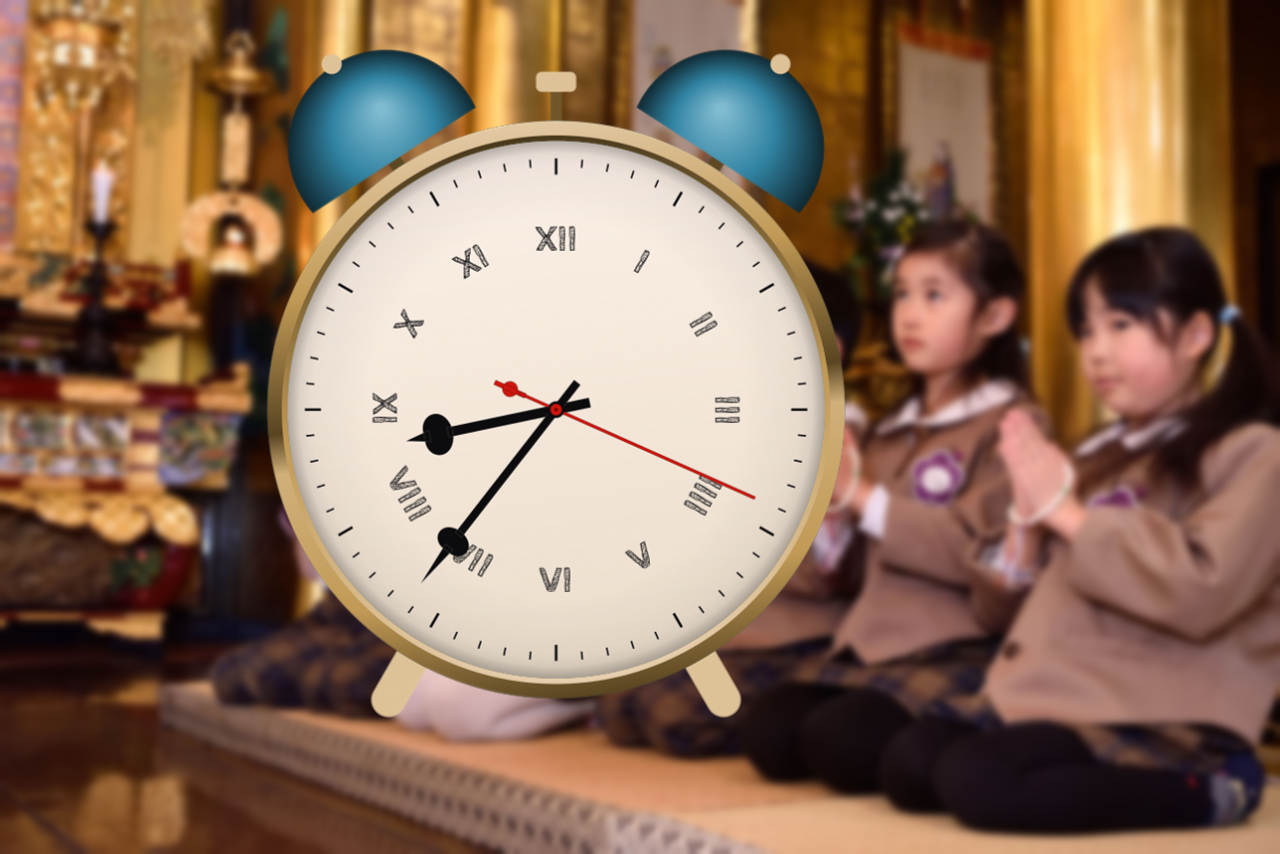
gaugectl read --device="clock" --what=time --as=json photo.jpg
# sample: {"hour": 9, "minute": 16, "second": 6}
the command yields {"hour": 8, "minute": 36, "second": 19}
